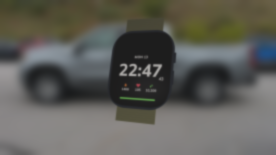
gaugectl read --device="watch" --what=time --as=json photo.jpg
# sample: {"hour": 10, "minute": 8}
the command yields {"hour": 22, "minute": 47}
